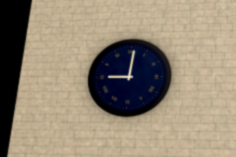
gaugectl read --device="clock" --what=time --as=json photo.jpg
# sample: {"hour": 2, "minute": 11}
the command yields {"hour": 9, "minute": 1}
